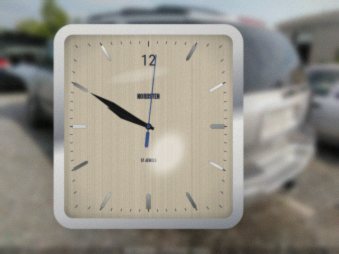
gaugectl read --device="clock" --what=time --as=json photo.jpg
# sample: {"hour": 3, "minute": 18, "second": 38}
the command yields {"hour": 9, "minute": 50, "second": 1}
